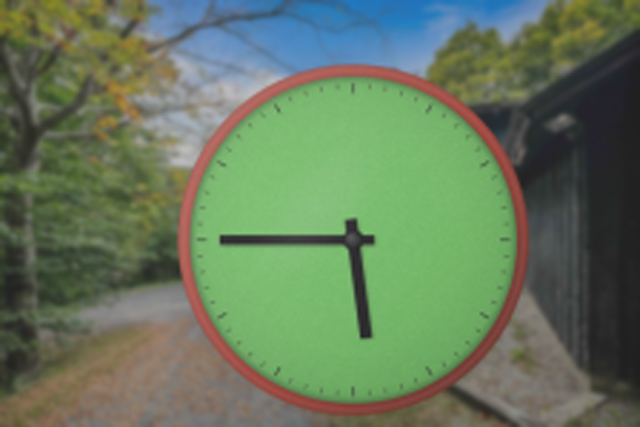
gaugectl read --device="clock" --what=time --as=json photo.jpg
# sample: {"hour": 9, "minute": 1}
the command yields {"hour": 5, "minute": 45}
